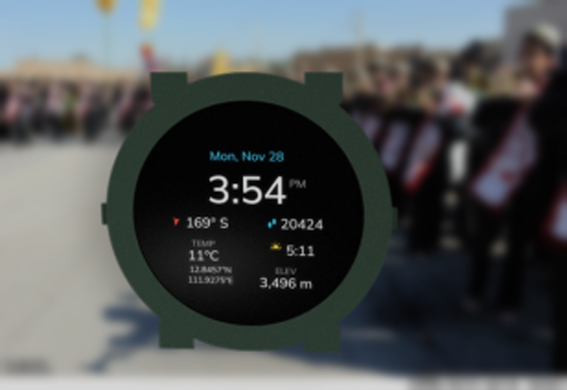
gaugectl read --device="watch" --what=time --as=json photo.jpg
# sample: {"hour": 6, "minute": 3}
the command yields {"hour": 3, "minute": 54}
